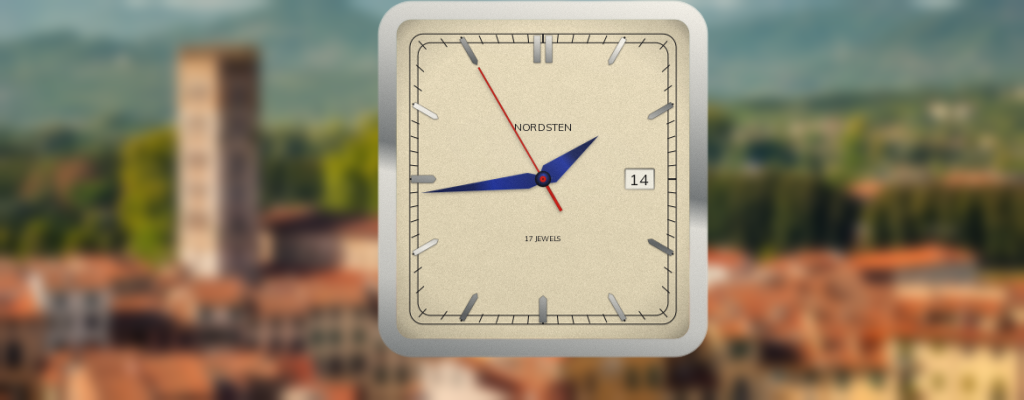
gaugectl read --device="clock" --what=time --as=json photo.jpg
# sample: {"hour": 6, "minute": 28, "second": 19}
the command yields {"hour": 1, "minute": 43, "second": 55}
